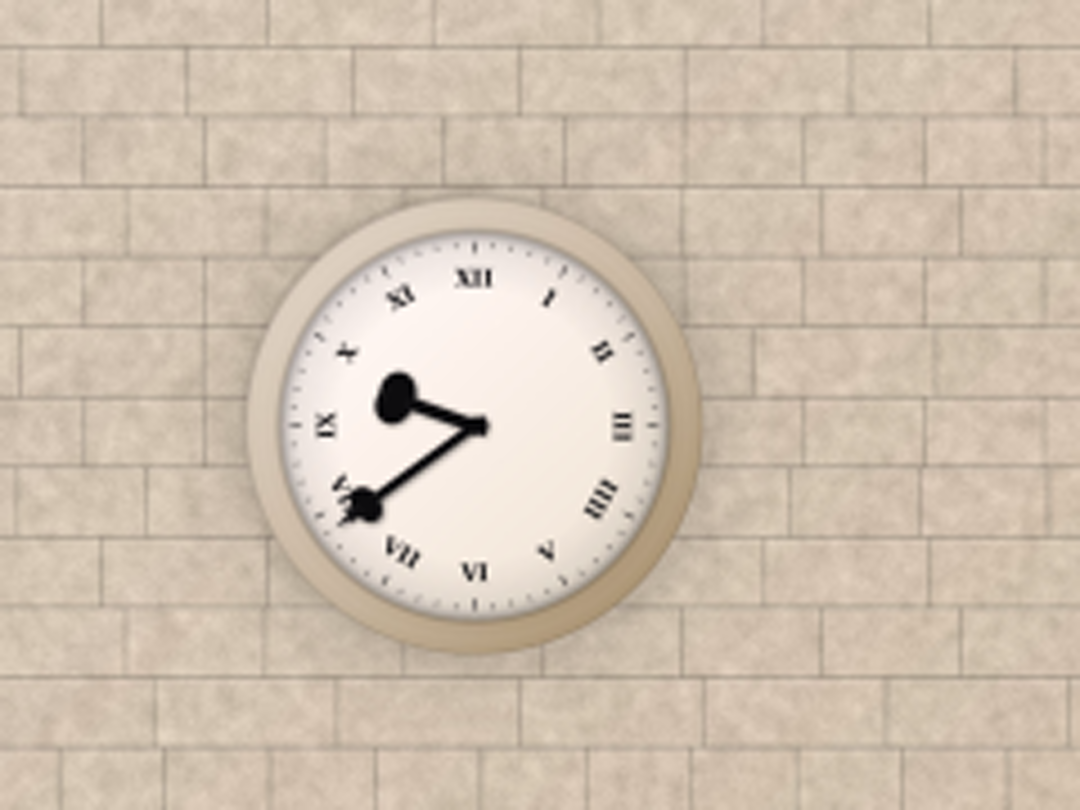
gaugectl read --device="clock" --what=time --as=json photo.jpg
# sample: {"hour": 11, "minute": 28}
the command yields {"hour": 9, "minute": 39}
